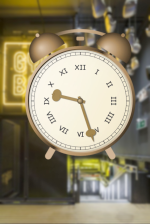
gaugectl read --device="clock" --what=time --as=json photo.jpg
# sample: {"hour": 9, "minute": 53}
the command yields {"hour": 9, "minute": 27}
